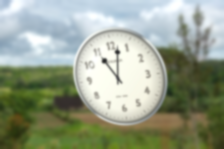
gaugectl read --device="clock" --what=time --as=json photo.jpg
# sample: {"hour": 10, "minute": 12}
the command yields {"hour": 11, "minute": 2}
